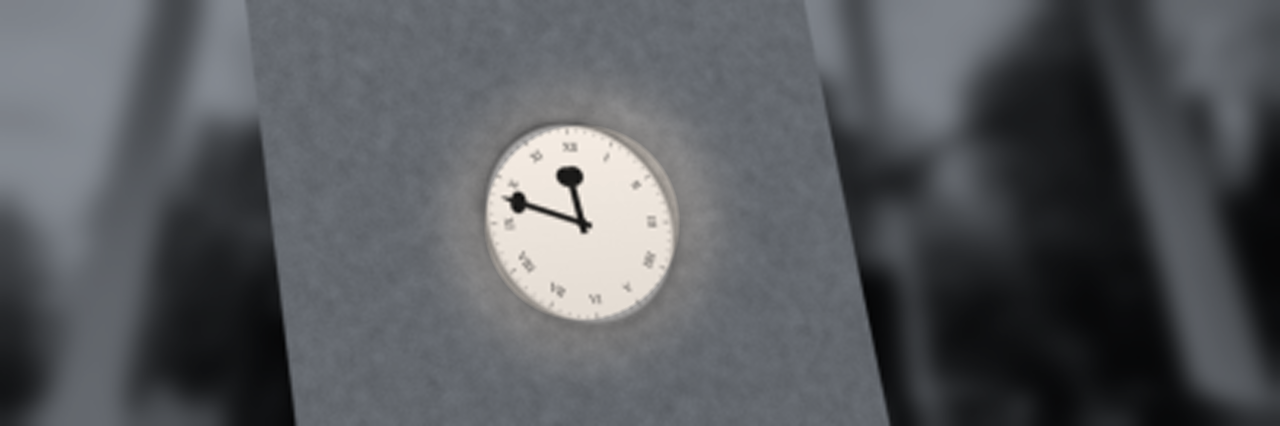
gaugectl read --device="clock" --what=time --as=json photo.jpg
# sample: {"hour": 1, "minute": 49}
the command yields {"hour": 11, "minute": 48}
